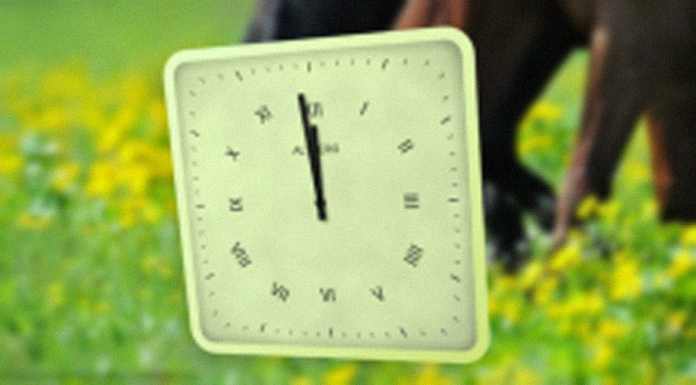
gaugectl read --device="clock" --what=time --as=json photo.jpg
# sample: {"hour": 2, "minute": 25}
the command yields {"hour": 11, "minute": 59}
